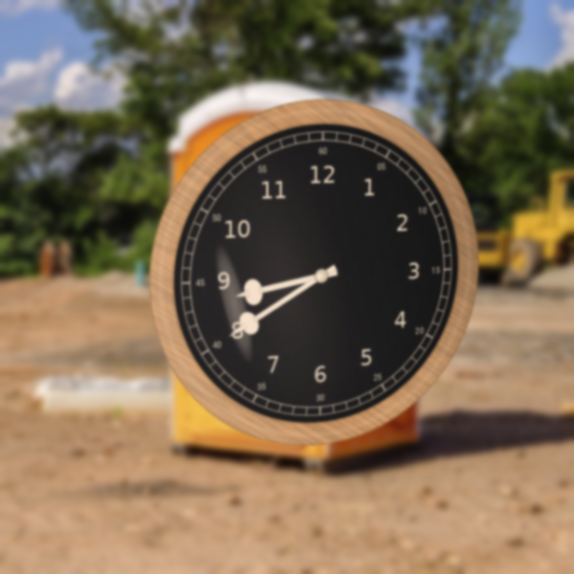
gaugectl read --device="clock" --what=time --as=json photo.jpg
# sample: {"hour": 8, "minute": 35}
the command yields {"hour": 8, "minute": 40}
